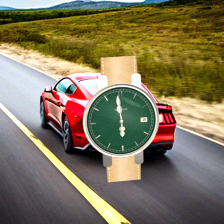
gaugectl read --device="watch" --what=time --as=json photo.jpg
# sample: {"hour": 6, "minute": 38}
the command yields {"hour": 5, "minute": 59}
